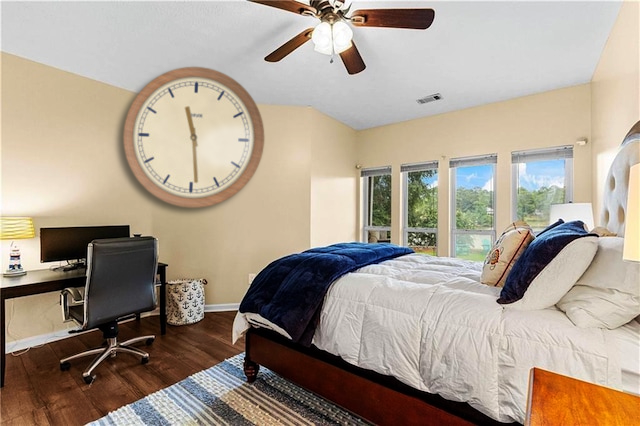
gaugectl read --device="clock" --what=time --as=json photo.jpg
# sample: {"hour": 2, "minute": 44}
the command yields {"hour": 11, "minute": 29}
